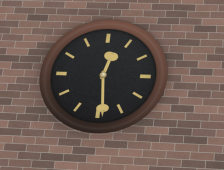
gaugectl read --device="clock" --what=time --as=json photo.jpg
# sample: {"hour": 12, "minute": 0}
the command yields {"hour": 12, "minute": 29}
